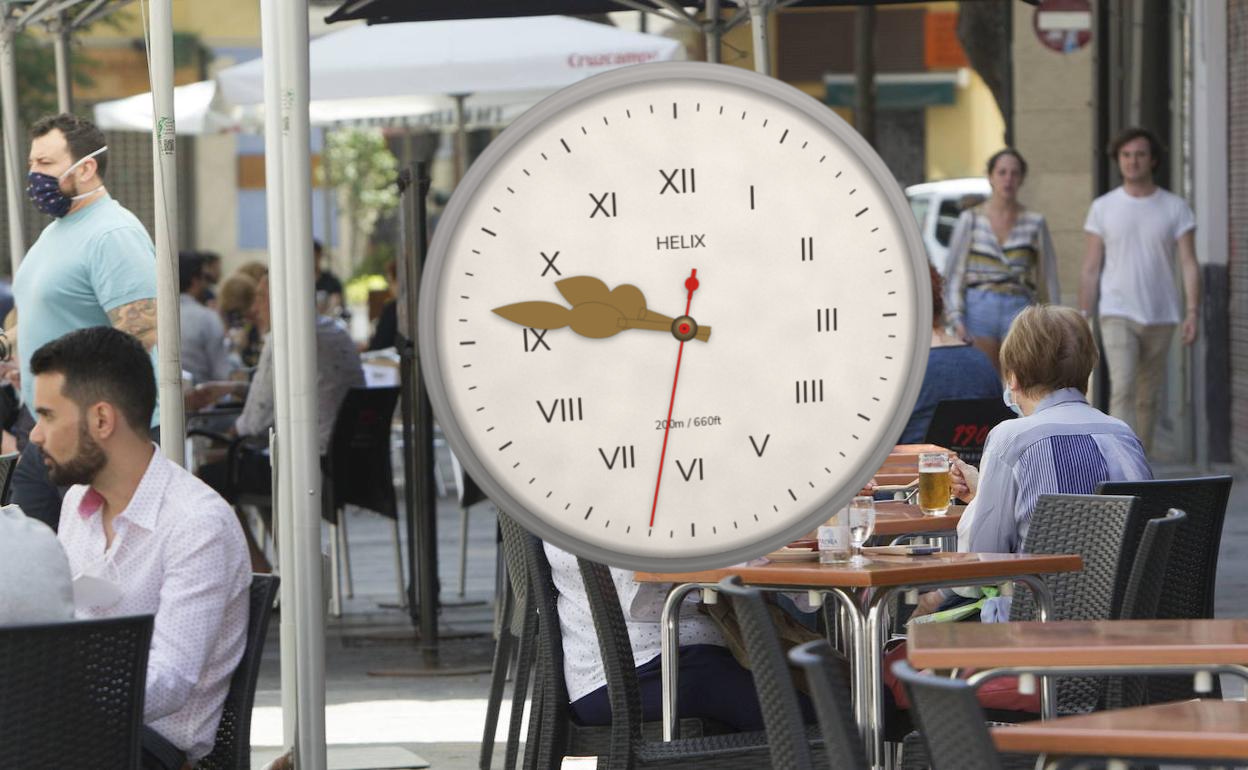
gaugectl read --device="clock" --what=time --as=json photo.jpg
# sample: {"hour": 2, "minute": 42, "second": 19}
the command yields {"hour": 9, "minute": 46, "second": 32}
